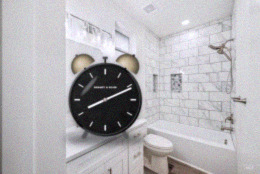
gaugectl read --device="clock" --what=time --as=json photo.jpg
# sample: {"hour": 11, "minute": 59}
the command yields {"hour": 8, "minute": 11}
